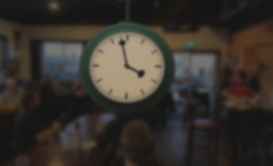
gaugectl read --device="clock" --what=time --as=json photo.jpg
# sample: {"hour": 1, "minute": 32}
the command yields {"hour": 3, "minute": 58}
